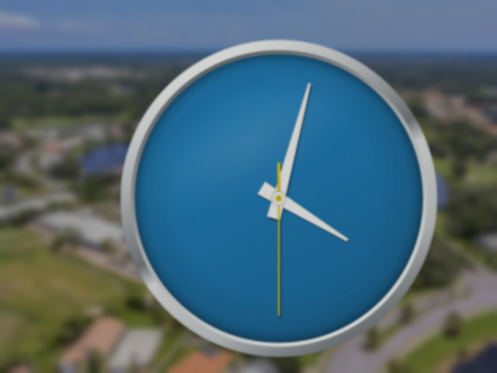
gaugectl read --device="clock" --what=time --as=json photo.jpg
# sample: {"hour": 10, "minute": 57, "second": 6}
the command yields {"hour": 4, "minute": 2, "second": 30}
